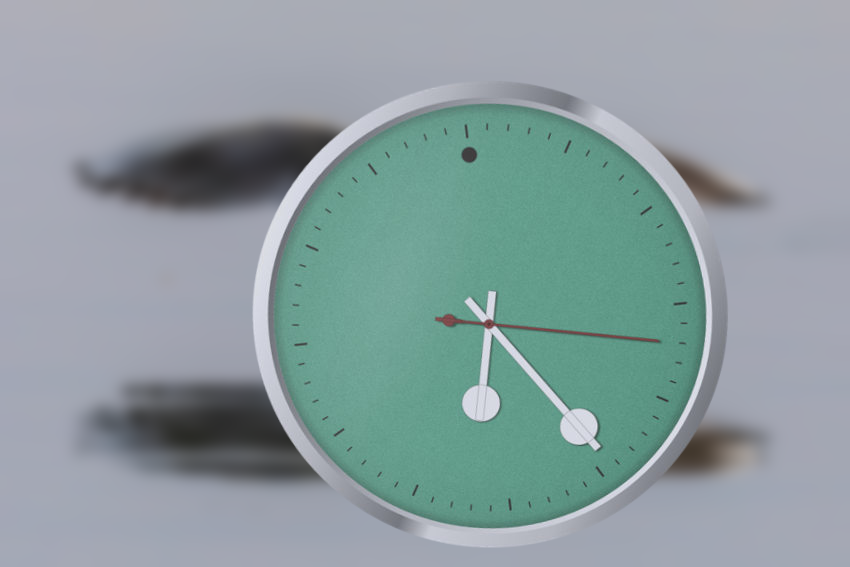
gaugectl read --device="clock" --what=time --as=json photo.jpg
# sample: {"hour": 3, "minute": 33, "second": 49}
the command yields {"hour": 6, "minute": 24, "second": 17}
